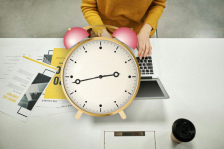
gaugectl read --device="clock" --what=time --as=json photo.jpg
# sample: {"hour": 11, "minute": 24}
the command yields {"hour": 2, "minute": 43}
